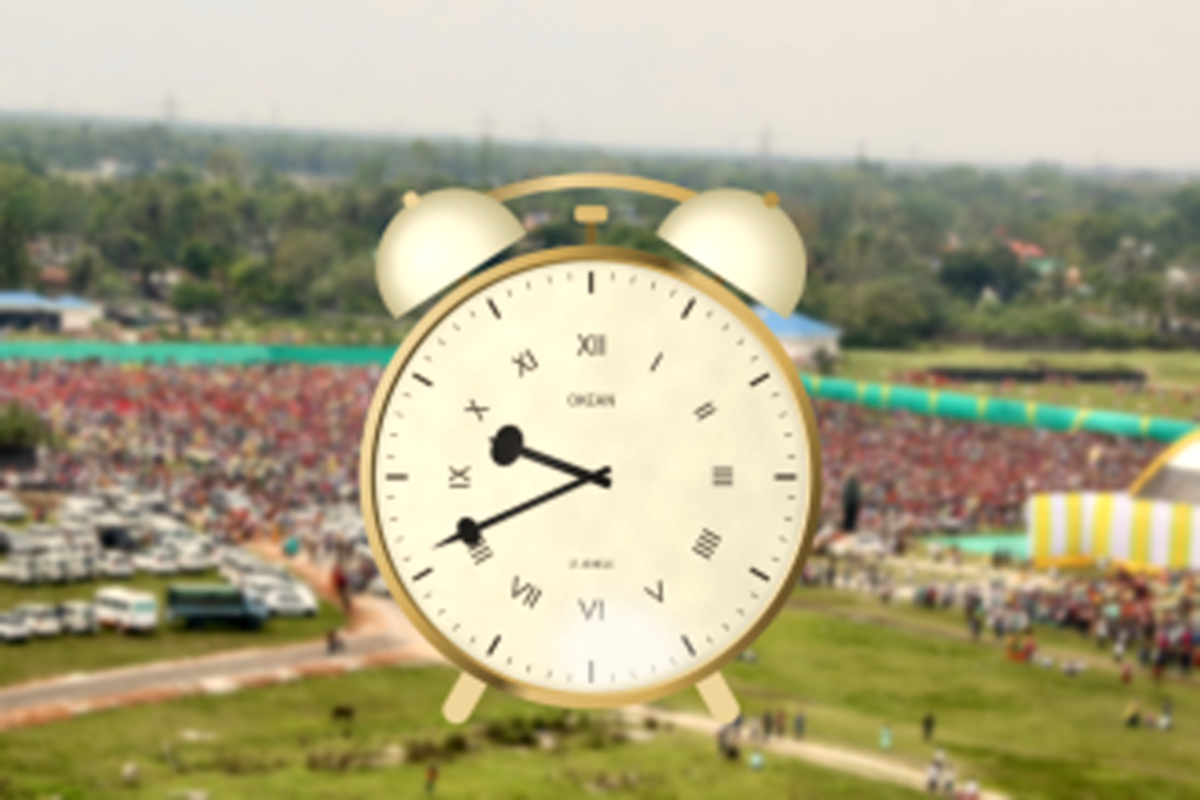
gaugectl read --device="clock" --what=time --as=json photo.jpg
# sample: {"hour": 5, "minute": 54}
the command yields {"hour": 9, "minute": 41}
